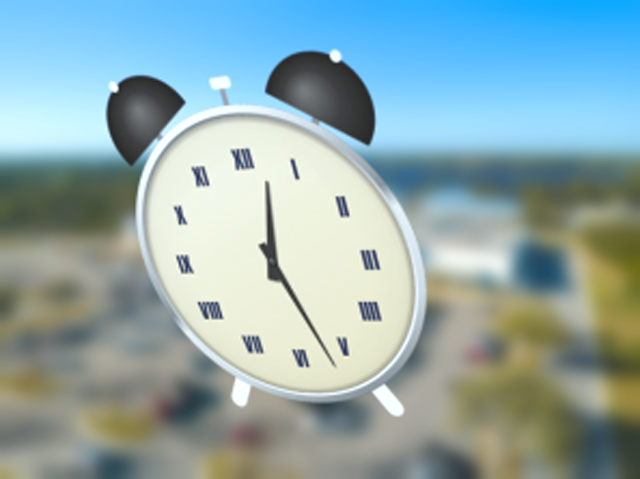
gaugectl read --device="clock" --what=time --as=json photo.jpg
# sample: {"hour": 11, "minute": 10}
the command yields {"hour": 12, "minute": 27}
